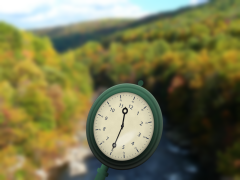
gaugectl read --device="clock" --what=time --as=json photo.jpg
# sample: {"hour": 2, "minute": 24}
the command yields {"hour": 11, "minute": 30}
